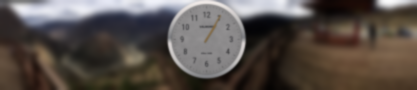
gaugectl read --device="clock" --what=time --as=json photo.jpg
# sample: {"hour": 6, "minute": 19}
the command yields {"hour": 1, "minute": 5}
